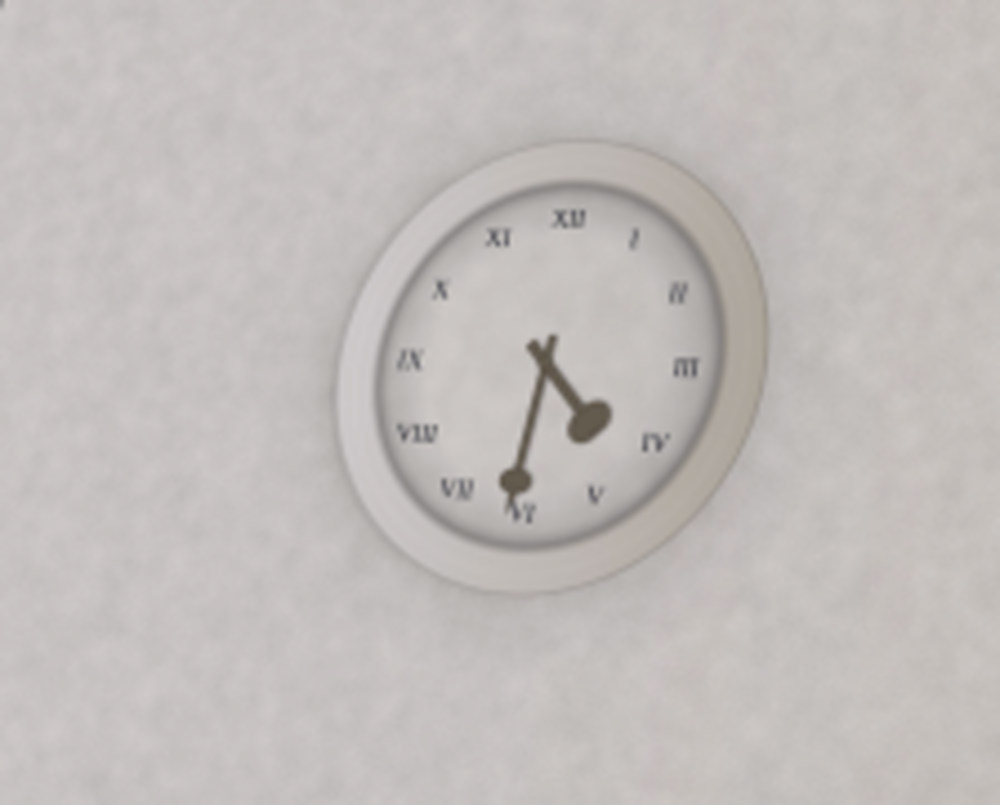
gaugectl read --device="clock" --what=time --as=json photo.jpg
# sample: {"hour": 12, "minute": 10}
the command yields {"hour": 4, "minute": 31}
